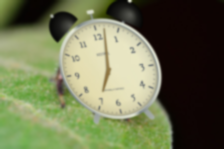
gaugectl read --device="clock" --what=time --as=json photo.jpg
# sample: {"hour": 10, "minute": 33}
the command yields {"hour": 7, "minute": 2}
